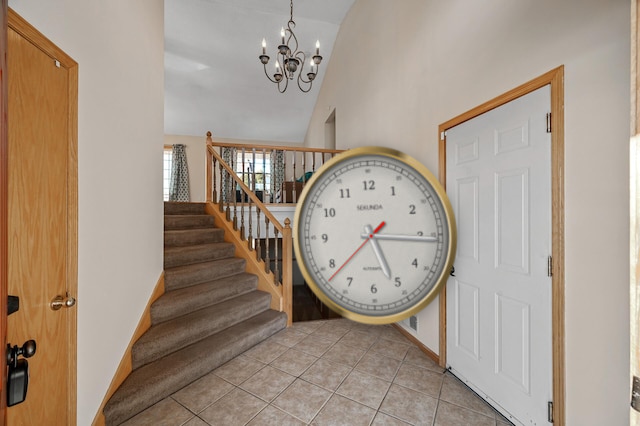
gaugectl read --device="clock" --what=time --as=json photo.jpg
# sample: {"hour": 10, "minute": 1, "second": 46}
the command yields {"hour": 5, "minute": 15, "second": 38}
